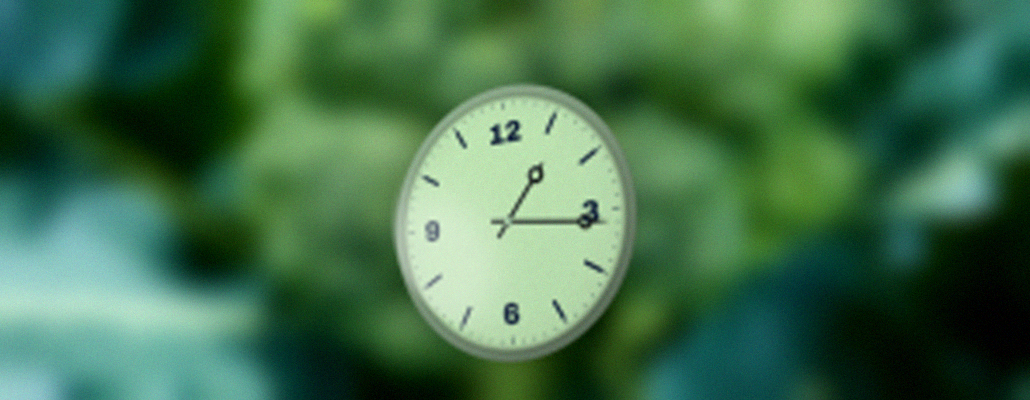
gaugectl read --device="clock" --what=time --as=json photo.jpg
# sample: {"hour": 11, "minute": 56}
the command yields {"hour": 1, "minute": 16}
